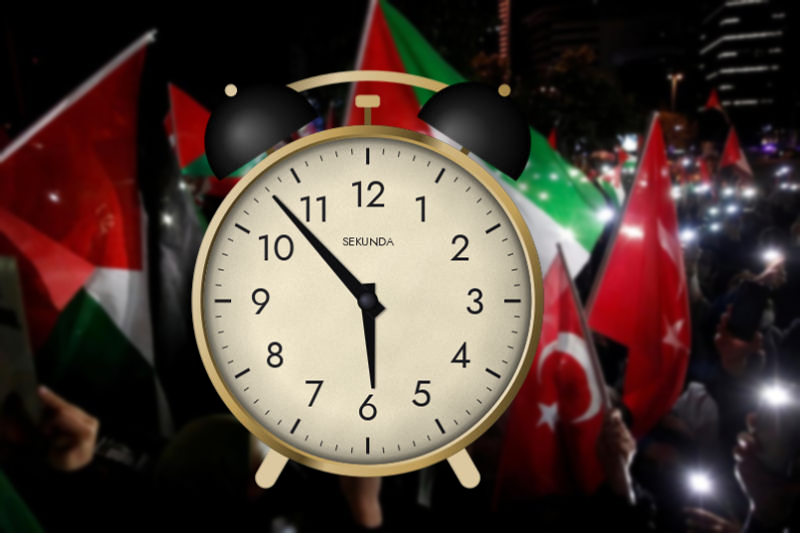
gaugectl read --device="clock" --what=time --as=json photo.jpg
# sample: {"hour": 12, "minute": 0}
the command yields {"hour": 5, "minute": 53}
